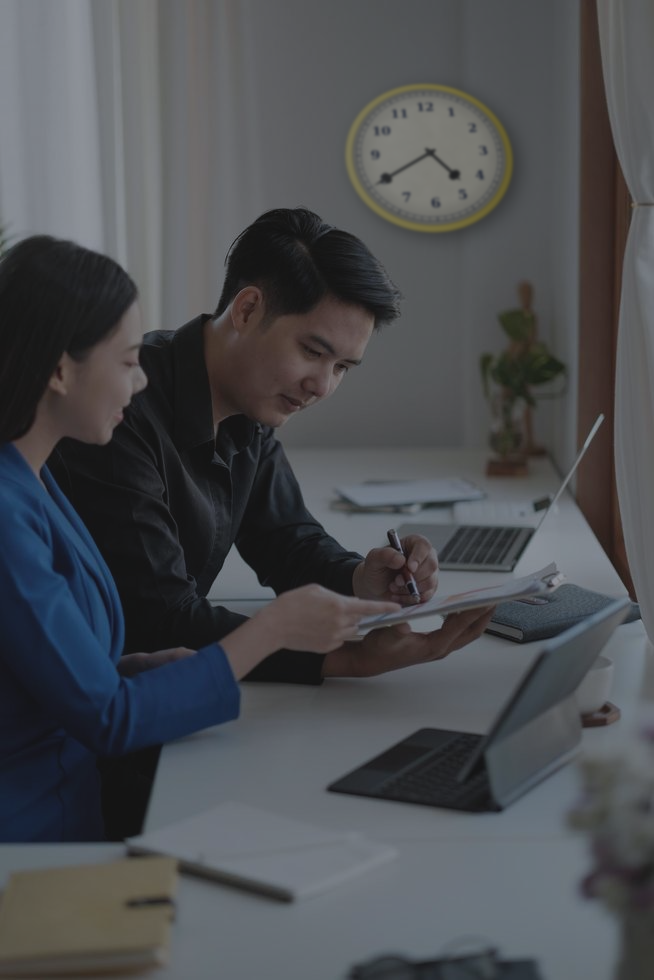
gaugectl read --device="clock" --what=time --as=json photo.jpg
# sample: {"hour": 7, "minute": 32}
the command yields {"hour": 4, "minute": 40}
